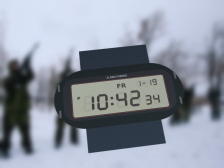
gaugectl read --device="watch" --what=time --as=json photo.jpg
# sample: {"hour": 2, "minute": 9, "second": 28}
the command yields {"hour": 10, "minute": 42, "second": 34}
